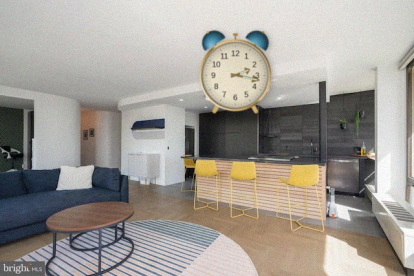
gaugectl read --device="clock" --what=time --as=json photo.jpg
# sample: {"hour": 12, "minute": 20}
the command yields {"hour": 2, "minute": 17}
